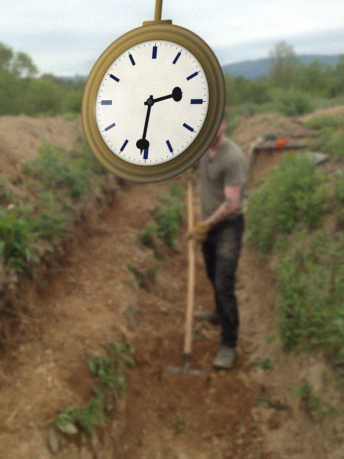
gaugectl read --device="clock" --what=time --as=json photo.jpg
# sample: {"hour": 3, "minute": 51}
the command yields {"hour": 2, "minute": 31}
